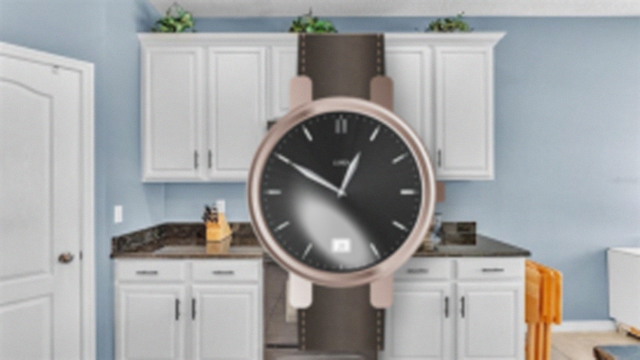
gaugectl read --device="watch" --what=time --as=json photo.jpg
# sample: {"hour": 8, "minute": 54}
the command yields {"hour": 12, "minute": 50}
